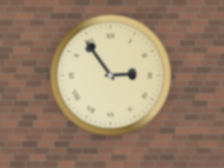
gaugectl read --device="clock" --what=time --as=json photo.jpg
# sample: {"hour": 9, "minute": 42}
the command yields {"hour": 2, "minute": 54}
